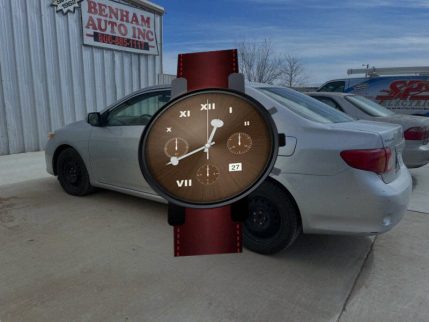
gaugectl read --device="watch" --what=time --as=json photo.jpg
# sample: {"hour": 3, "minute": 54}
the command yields {"hour": 12, "minute": 41}
